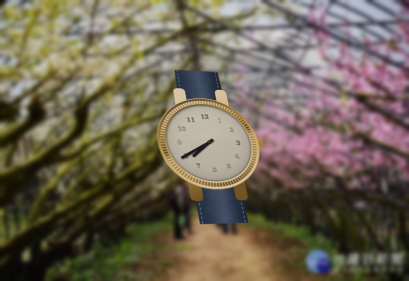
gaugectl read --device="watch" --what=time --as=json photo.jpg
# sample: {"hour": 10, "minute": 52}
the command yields {"hour": 7, "minute": 40}
